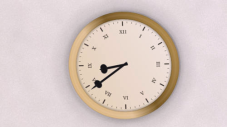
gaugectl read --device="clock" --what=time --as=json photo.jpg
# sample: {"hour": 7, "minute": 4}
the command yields {"hour": 8, "minute": 39}
